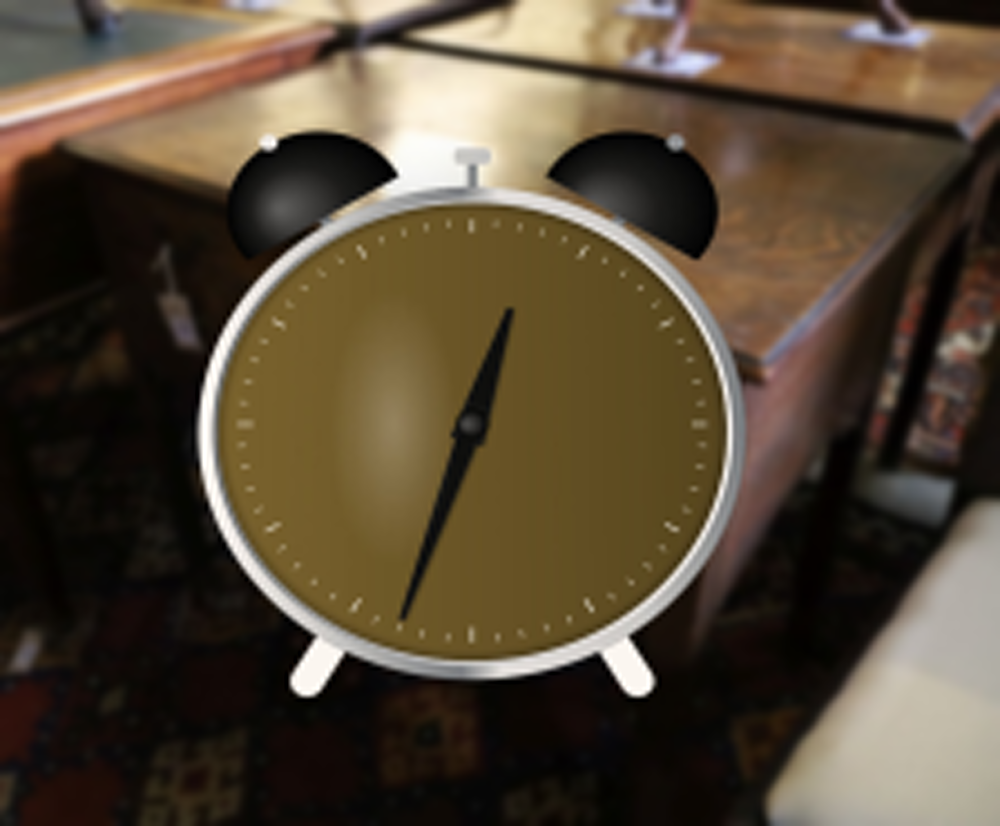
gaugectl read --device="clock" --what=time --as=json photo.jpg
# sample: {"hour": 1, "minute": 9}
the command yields {"hour": 12, "minute": 33}
